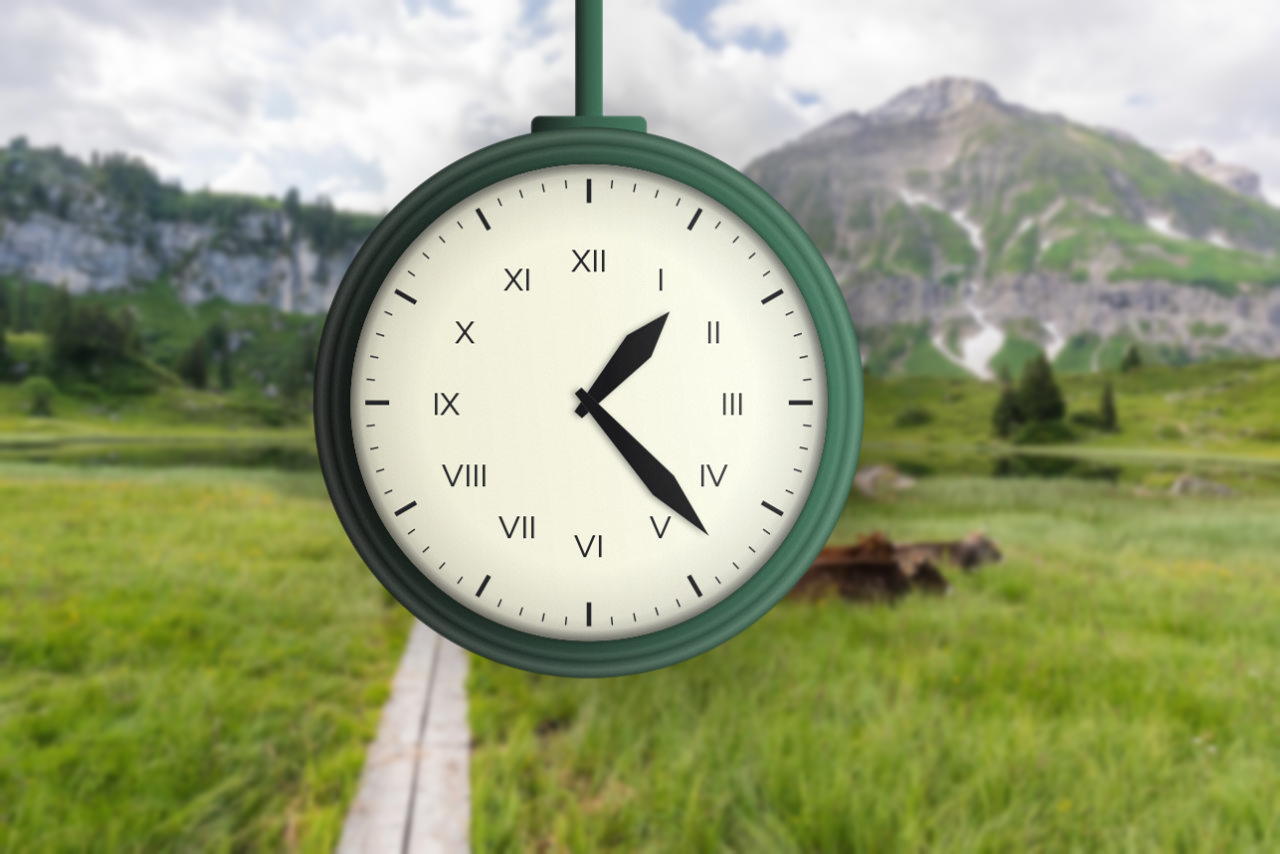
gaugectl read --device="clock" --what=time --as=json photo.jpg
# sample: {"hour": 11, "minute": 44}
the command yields {"hour": 1, "minute": 23}
